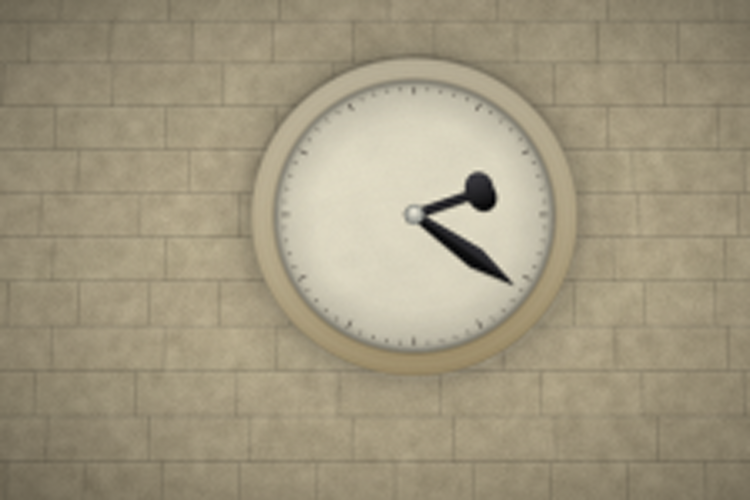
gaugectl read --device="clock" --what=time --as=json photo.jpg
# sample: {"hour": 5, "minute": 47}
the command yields {"hour": 2, "minute": 21}
